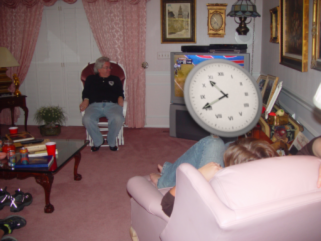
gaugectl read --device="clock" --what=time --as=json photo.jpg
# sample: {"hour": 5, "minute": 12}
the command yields {"hour": 10, "minute": 41}
